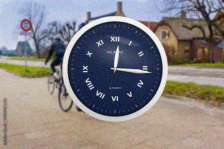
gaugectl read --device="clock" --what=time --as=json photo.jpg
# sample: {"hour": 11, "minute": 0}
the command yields {"hour": 12, "minute": 16}
